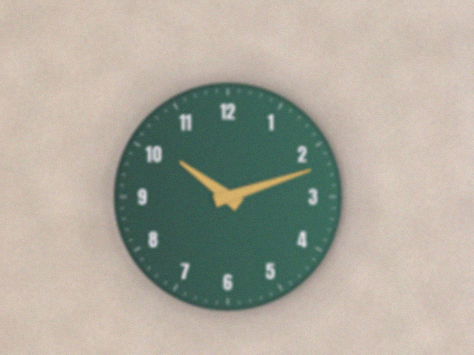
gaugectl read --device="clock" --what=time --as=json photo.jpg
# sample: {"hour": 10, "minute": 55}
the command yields {"hour": 10, "minute": 12}
